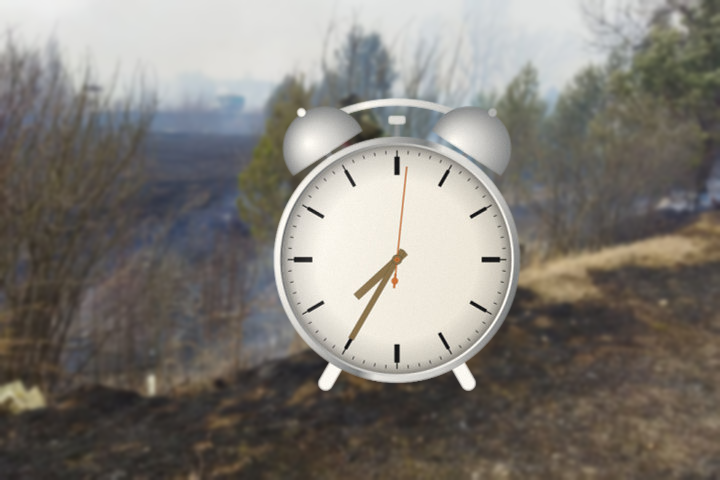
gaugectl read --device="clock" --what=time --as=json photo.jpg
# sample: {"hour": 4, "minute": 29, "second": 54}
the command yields {"hour": 7, "minute": 35, "second": 1}
